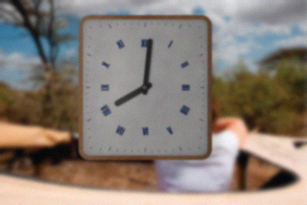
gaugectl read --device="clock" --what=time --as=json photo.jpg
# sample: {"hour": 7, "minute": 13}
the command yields {"hour": 8, "minute": 1}
